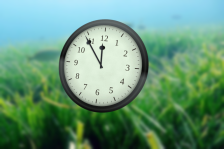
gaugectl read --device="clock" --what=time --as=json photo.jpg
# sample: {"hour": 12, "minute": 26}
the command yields {"hour": 11, "minute": 54}
